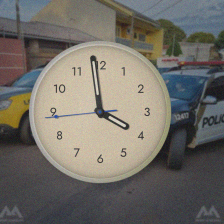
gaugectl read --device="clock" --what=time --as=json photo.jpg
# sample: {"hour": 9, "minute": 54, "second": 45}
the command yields {"hour": 3, "minute": 58, "second": 44}
